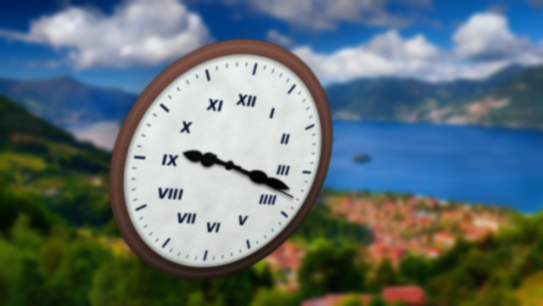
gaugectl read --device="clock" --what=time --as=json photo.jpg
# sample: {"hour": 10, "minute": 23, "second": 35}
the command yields {"hour": 9, "minute": 17, "second": 18}
